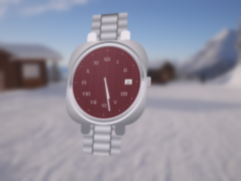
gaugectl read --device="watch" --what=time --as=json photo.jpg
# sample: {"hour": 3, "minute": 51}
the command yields {"hour": 5, "minute": 28}
